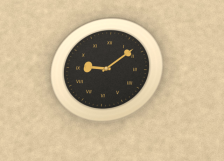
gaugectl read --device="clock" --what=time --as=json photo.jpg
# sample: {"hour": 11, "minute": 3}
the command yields {"hour": 9, "minute": 8}
